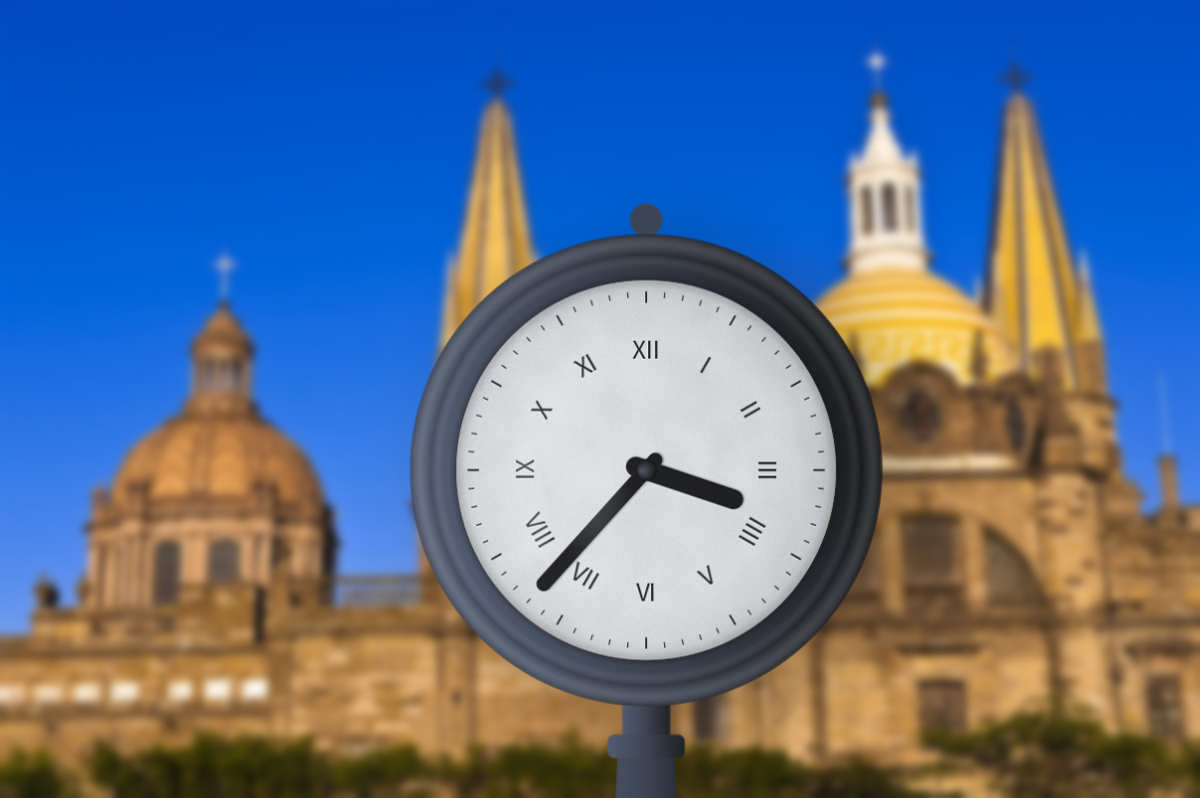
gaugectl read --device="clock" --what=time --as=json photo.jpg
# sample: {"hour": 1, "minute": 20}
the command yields {"hour": 3, "minute": 37}
